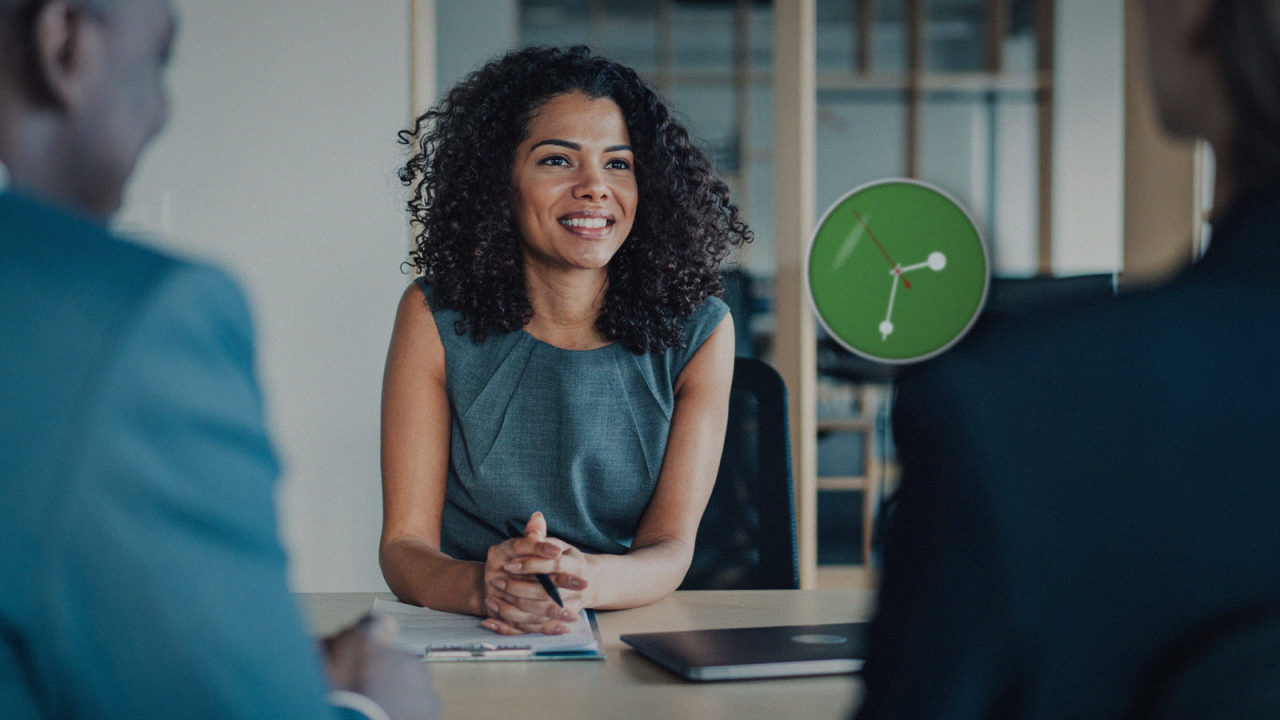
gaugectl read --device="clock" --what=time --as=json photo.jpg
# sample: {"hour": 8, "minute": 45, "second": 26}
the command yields {"hour": 2, "minute": 31, "second": 54}
